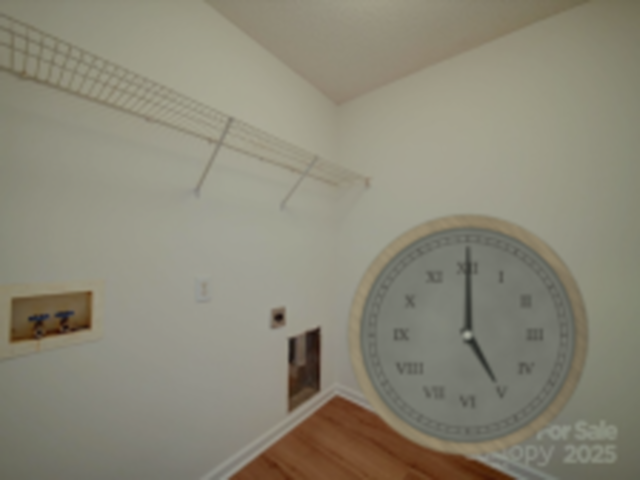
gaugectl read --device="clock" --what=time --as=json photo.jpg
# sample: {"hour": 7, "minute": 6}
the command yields {"hour": 5, "minute": 0}
